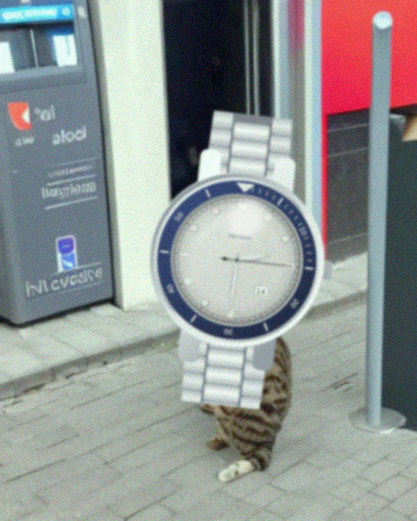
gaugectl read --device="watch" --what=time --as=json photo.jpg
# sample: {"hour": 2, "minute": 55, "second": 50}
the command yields {"hour": 2, "minute": 30, "second": 15}
